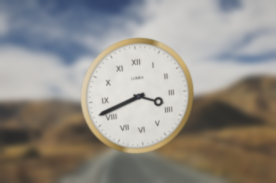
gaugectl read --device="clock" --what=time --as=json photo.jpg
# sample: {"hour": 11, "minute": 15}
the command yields {"hour": 3, "minute": 42}
